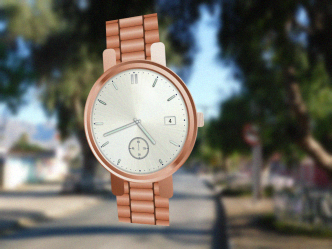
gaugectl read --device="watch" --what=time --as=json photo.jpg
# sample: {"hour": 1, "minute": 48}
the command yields {"hour": 4, "minute": 42}
